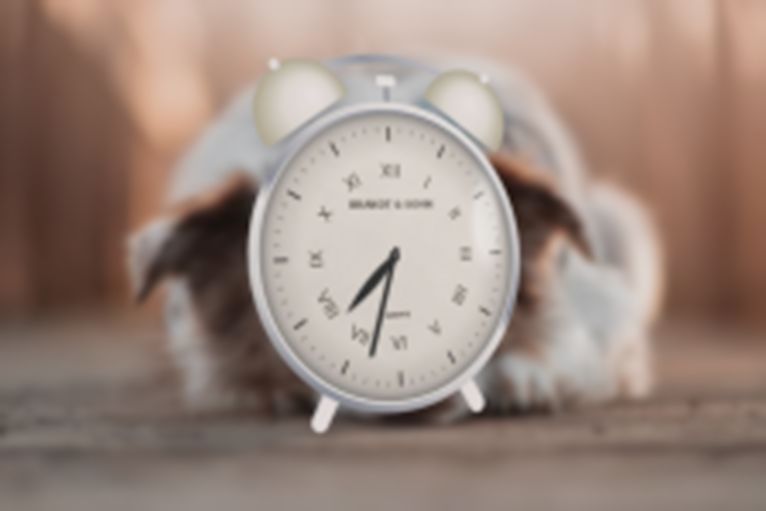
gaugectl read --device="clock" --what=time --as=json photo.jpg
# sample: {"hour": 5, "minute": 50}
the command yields {"hour": 7, "minute": 33}
